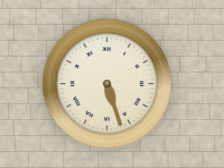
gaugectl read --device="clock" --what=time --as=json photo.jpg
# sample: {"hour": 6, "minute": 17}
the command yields {"hour": 5, "minute": 27}
